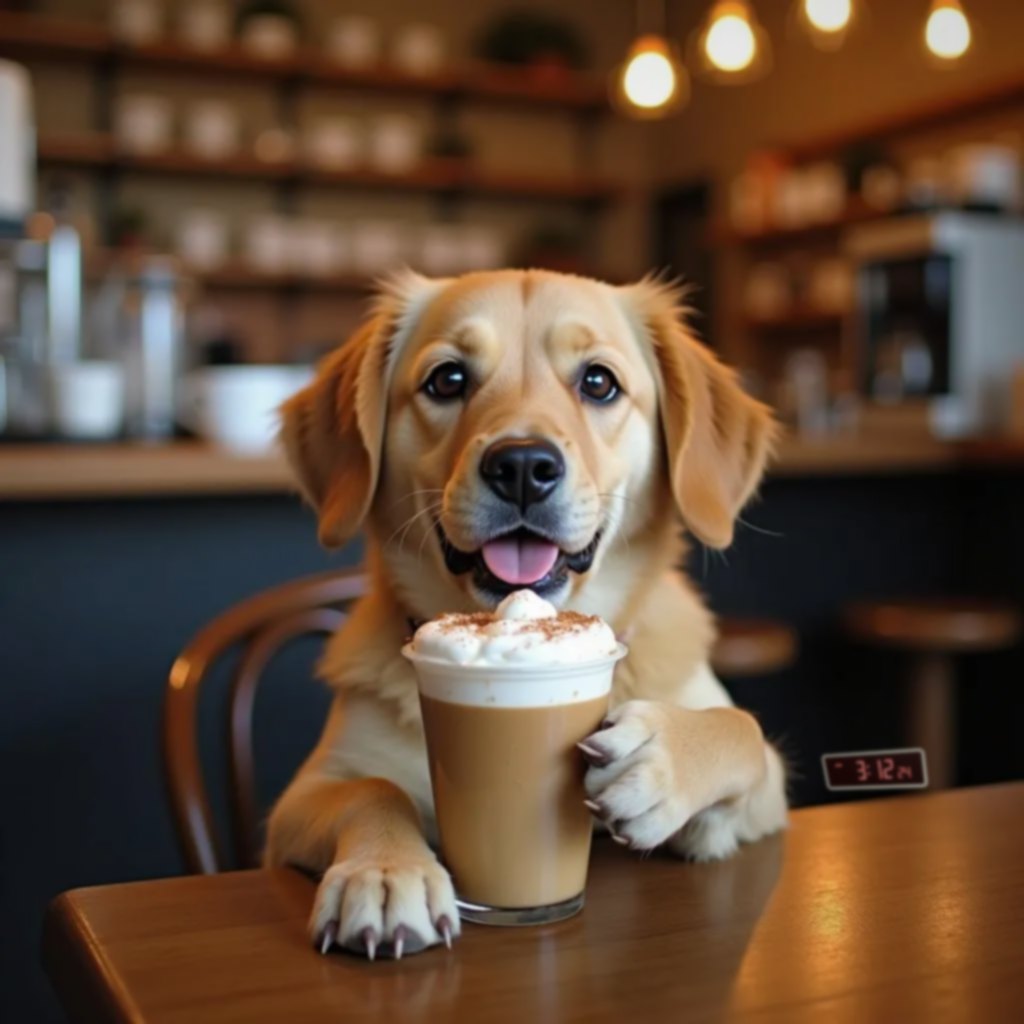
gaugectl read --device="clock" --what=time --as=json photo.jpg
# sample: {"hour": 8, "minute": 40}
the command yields {"hour": 3, "minute": 12}
